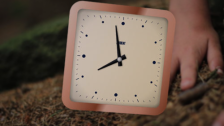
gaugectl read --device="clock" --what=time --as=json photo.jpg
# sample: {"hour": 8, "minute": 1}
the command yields {"hour": 7, "minute": 58}
